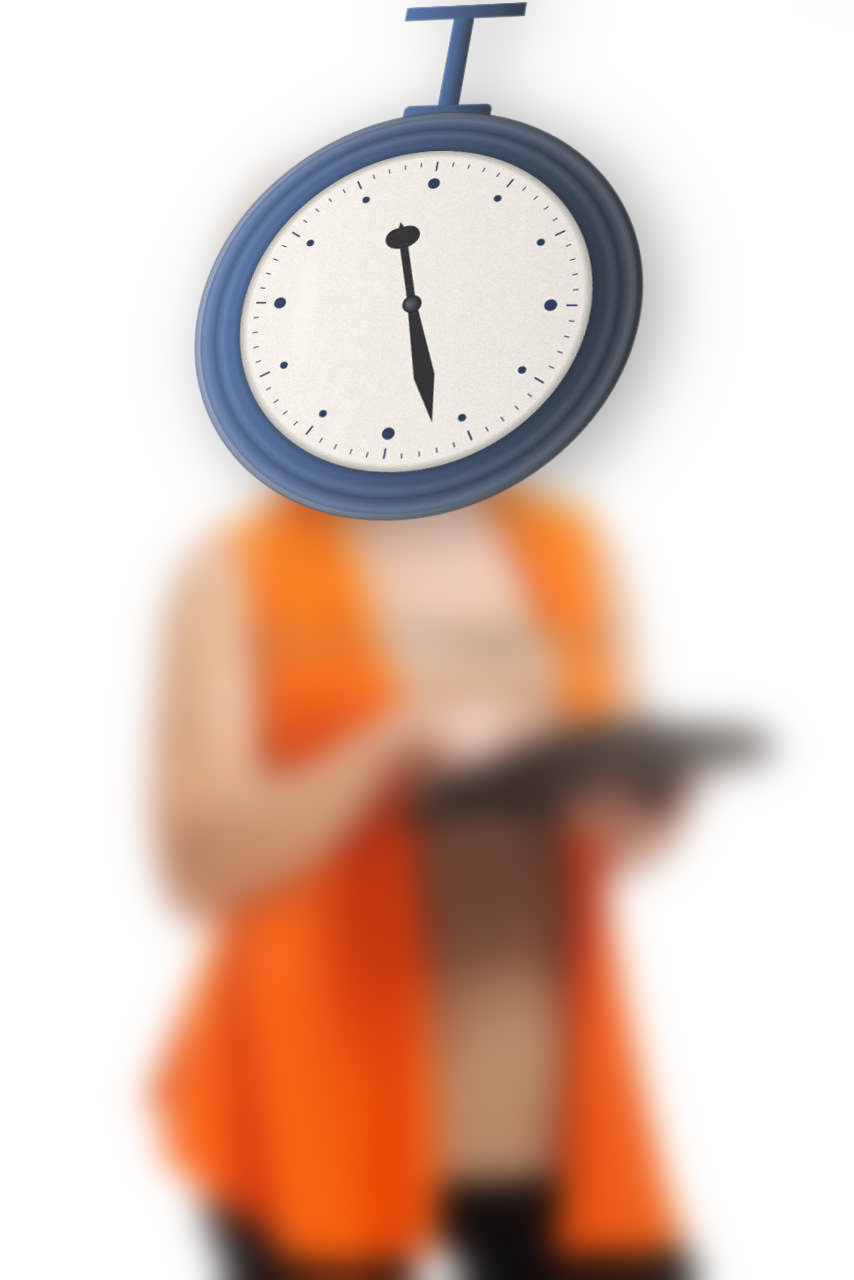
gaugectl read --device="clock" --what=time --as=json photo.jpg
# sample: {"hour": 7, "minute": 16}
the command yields {"hour": 11, "minute": 27}
